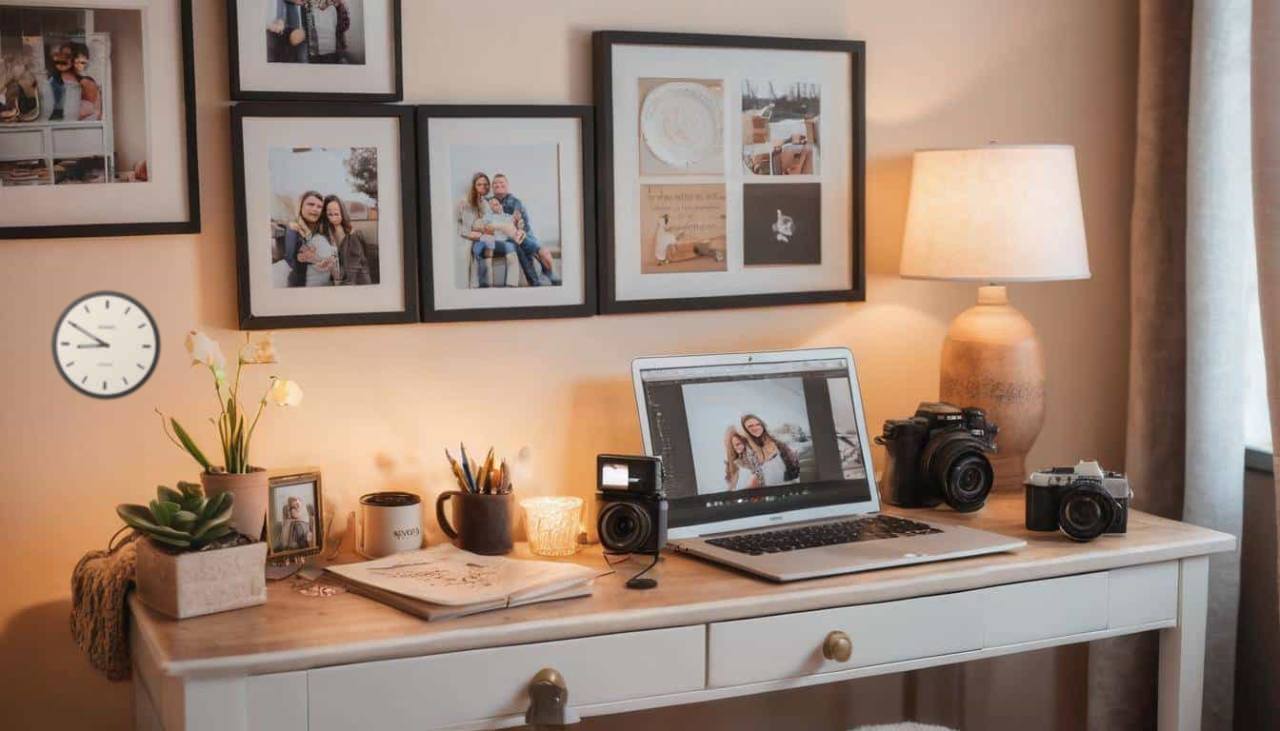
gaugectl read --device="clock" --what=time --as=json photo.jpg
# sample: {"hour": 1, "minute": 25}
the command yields {"hour": 8, "minute": 50}
